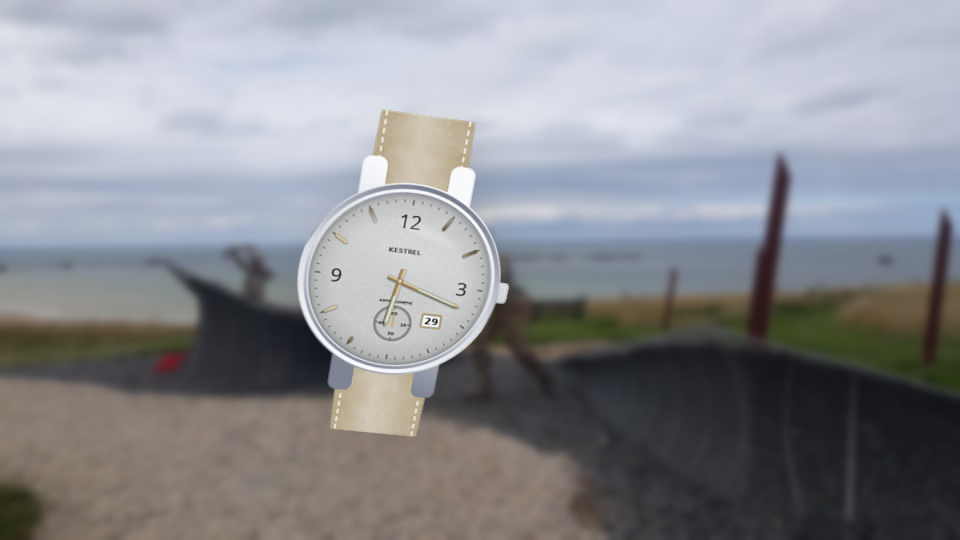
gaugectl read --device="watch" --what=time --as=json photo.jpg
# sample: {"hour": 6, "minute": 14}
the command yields {"hour": 6, "minute": 18}
